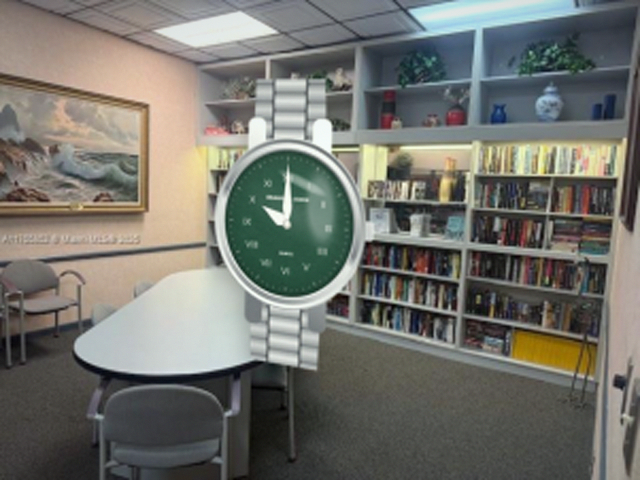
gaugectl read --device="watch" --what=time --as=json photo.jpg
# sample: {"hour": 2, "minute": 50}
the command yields {"hour": 10, "minute": 0}
